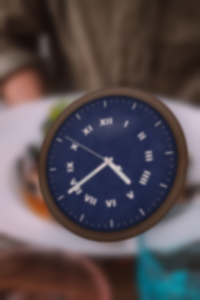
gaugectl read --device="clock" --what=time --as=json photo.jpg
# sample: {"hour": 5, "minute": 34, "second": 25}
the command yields {"hour": 4, "minute": 39, "second": 51}
